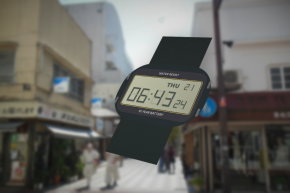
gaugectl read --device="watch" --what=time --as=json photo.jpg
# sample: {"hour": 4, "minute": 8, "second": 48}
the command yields {"hour": 6, "minute": 43, "second": 24}
